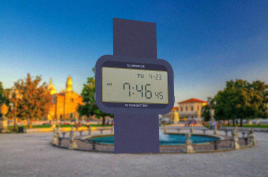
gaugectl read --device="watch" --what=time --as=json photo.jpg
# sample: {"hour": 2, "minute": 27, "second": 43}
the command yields {"hour": 7, "minute": 46, "second": 45}
